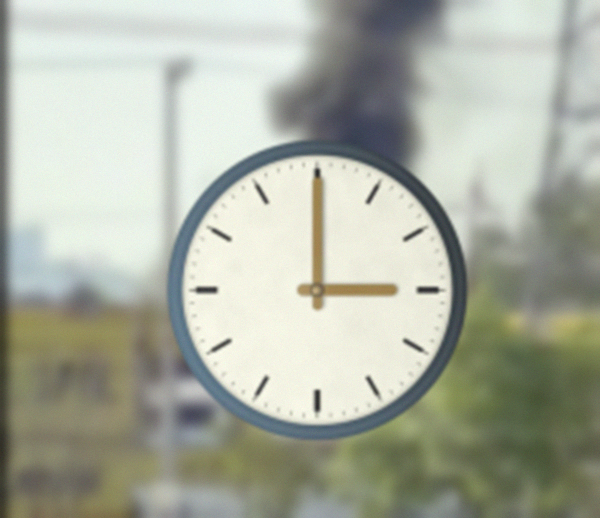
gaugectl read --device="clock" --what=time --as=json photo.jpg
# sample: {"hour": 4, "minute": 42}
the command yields {"hour": 3, "minute": 0}
